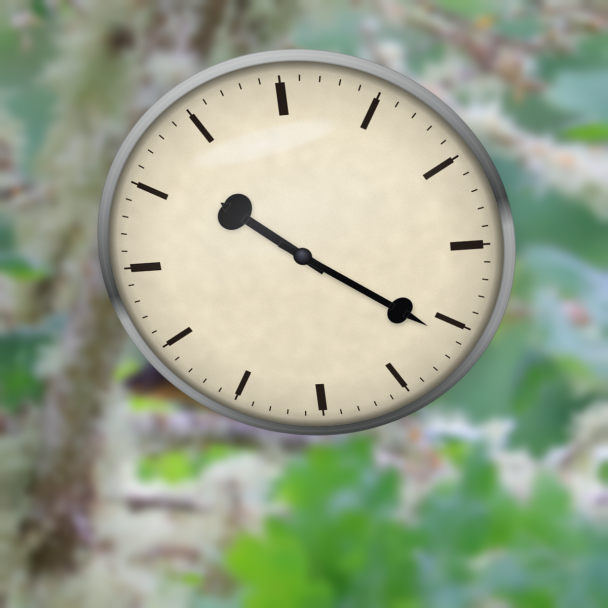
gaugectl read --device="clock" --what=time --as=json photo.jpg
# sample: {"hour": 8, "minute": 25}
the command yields {"hour": 10, "minute": 21}
